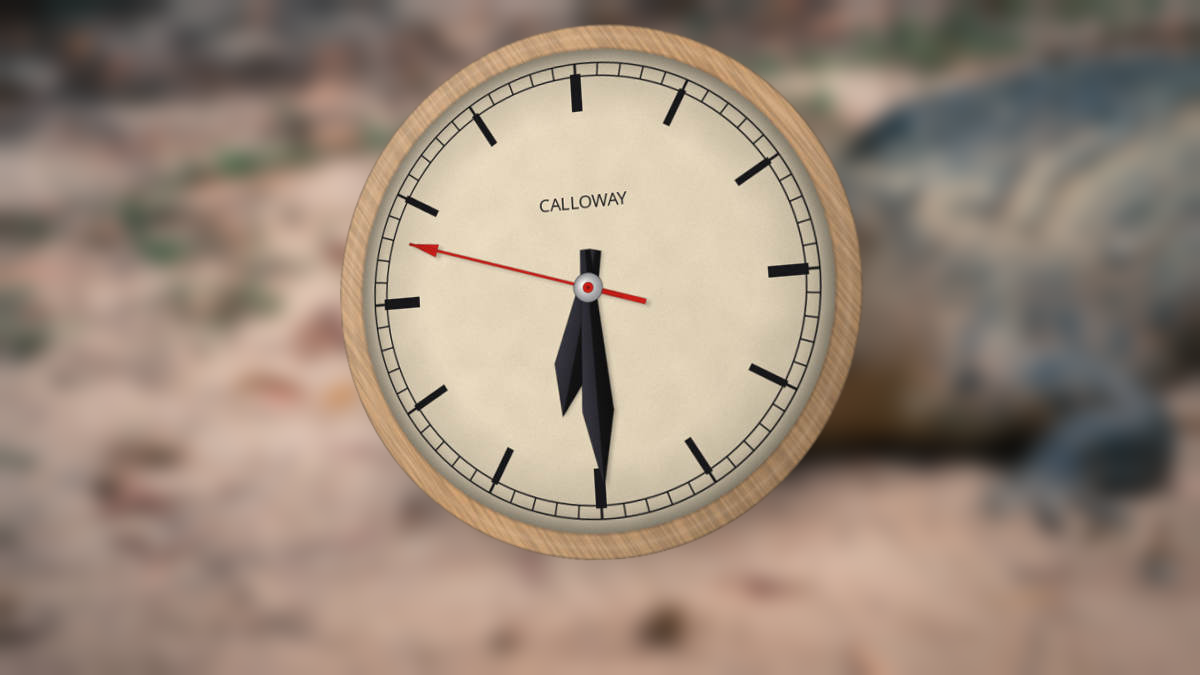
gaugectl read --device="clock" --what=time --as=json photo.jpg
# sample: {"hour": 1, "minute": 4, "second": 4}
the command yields {"hour": 6, "minute": 29, "second": 48}
